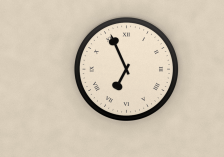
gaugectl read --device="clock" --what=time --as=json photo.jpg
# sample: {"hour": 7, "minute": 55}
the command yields {"hour": 6, "minute": 56}
